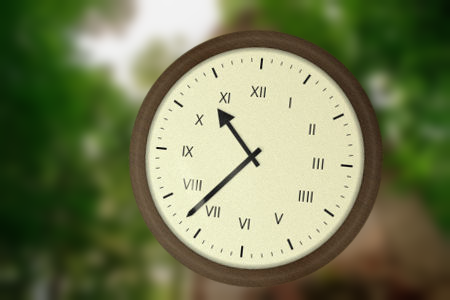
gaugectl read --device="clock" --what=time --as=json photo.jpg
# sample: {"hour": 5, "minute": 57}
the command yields {"hour": 10, "minute": 37}
